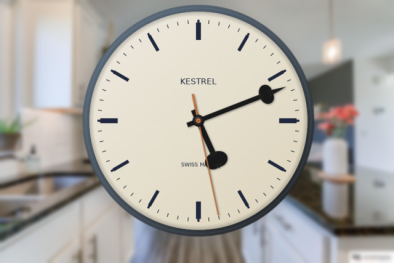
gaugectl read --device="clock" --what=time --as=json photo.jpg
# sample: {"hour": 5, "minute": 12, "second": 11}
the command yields {"hour": 5, "minute": 11, "second": 28}
